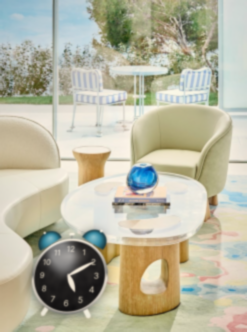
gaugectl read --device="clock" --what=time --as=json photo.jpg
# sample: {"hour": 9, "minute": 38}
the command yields {"hour": 5, "minute": 10}
